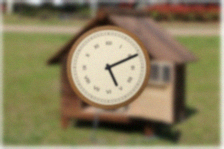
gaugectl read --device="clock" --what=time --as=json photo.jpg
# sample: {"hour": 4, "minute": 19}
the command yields {"hour": 5, "minute": 11}
